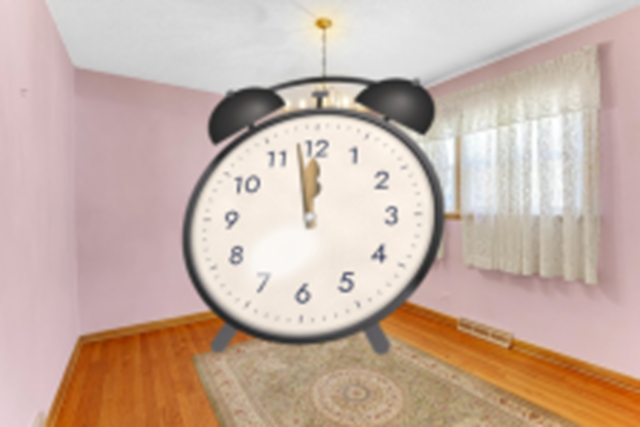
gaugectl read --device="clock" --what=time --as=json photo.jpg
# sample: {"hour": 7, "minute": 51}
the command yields {"hour": 11, "minute": 58}
